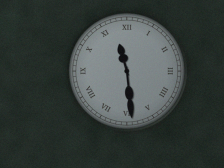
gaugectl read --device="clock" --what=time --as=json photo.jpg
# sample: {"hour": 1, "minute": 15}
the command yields {"hour": 11, "minute": 29}
